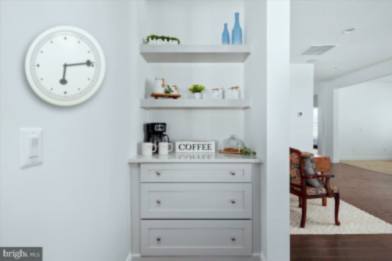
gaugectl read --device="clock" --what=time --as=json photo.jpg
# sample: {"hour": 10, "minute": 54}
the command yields {"hour": 6, "minute": 14}
